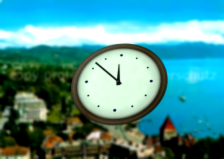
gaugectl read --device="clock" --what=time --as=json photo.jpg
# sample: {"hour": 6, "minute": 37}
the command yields {"hour": 11, "minute": 52}
